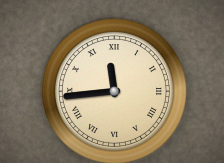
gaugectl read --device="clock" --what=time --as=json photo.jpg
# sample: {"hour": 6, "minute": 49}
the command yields {"hour": 11, "minute": 44}
